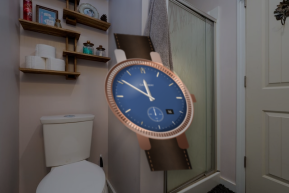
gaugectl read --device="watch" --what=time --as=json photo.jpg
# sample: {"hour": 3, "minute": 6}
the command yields {"hour": 11, "minute": 51}
